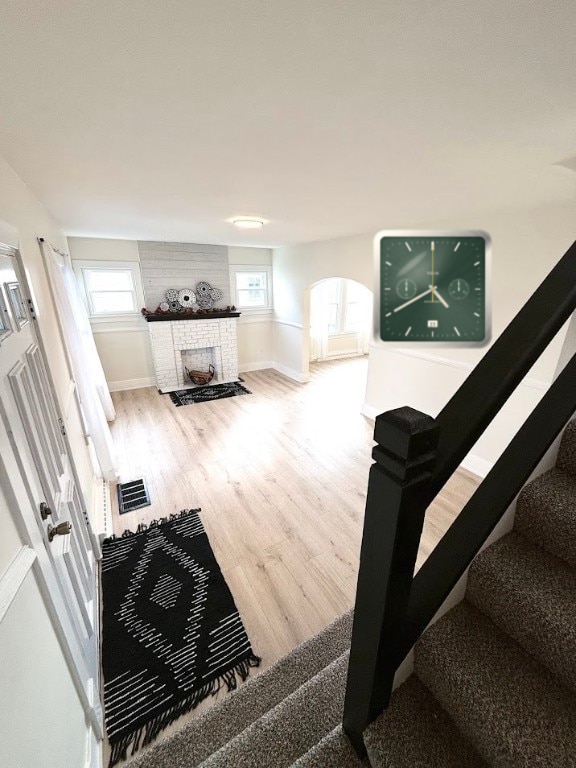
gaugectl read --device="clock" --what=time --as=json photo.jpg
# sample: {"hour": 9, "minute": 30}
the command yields {"hour": 4, "minute": 40}
